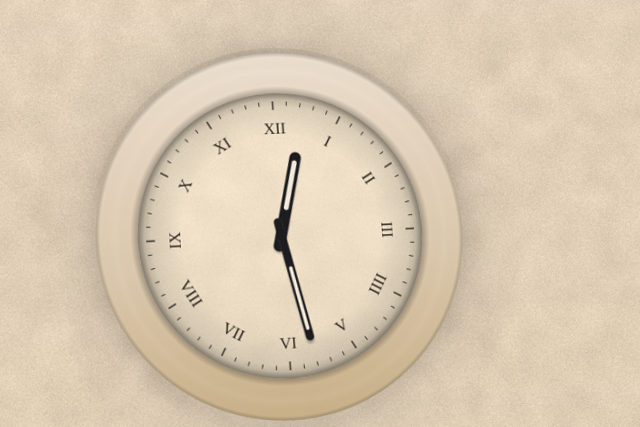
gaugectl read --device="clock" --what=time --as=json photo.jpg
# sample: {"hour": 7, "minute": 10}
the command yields {"hour": 12, "minute": 28}
